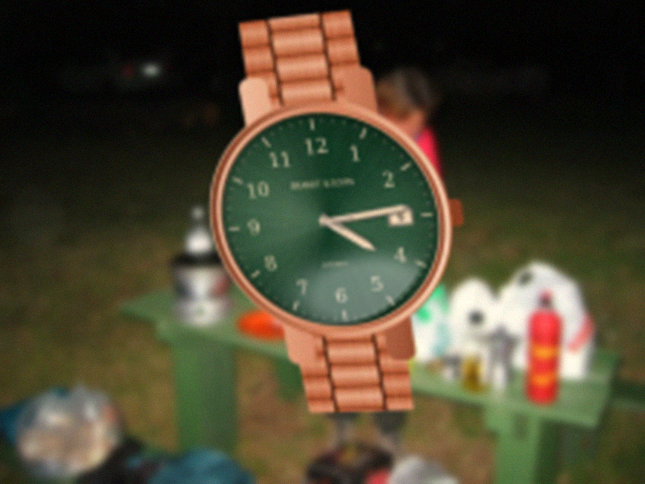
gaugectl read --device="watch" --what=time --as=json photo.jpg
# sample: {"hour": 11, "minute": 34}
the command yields {"hour": 4, "minute": 14}
